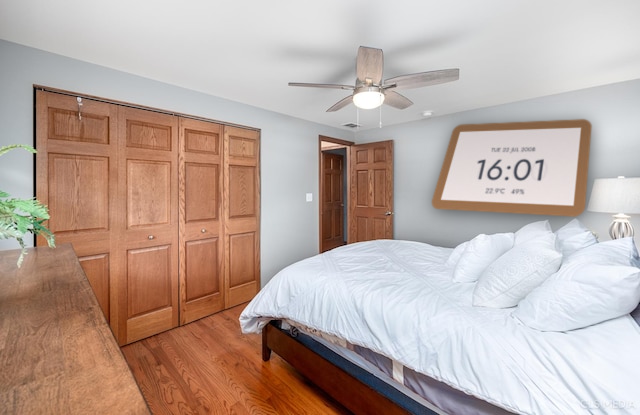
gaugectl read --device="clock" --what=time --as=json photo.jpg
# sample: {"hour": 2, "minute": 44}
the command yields {"hour": 16, "minute": 1}
